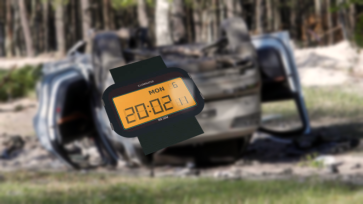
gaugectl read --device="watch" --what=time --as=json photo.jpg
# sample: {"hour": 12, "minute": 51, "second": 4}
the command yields {"hour": 20, "minute": 2, "second": 11}
